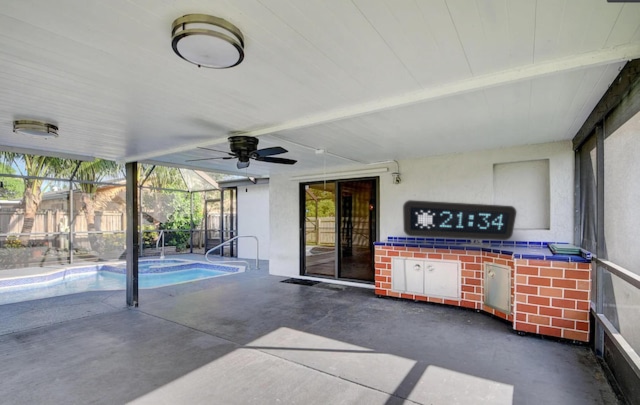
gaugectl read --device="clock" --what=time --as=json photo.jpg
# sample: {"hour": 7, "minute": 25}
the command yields {"hour": 21, "minute": 34}
